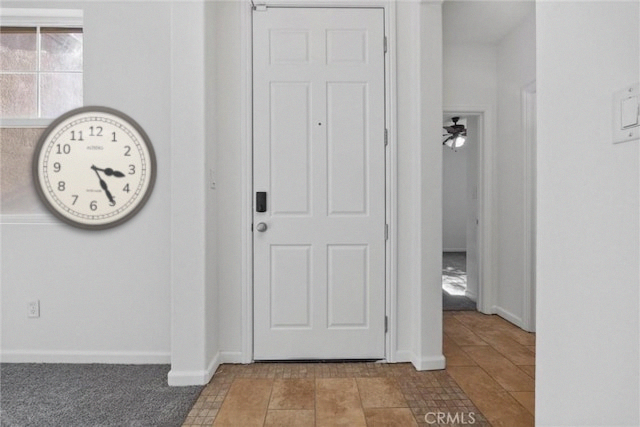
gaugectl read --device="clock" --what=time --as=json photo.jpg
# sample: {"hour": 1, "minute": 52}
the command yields {"hour": 3, "minute": 25}
